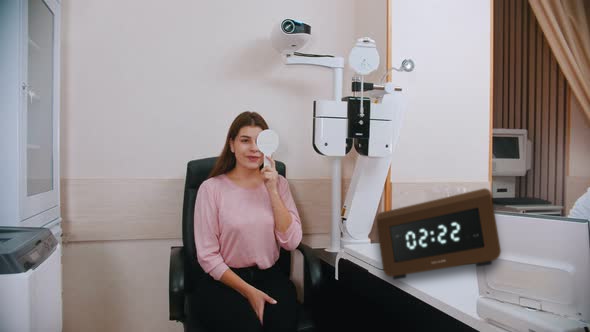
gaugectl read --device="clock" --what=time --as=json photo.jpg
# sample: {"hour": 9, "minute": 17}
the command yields {"hour": 2, "minute": 22}
